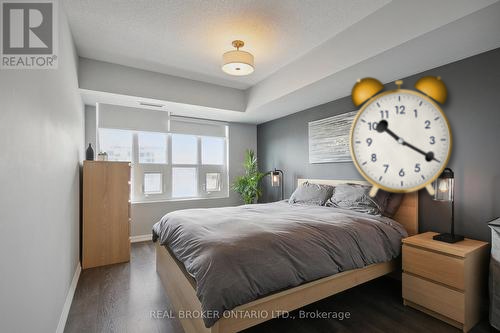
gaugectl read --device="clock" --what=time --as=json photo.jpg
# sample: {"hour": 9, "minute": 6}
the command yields {"hour": 10, "minute": 20}
